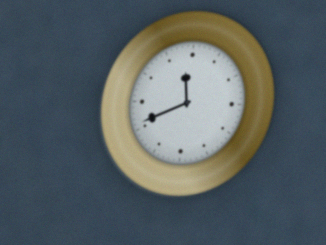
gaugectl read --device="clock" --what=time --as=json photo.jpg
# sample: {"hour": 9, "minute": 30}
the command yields {"hour": 11, "minute": 41}
